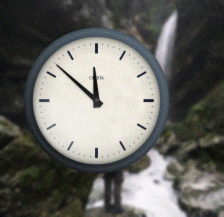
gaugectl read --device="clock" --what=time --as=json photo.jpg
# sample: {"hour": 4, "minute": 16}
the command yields {"hour": 11, "minute": 52}
